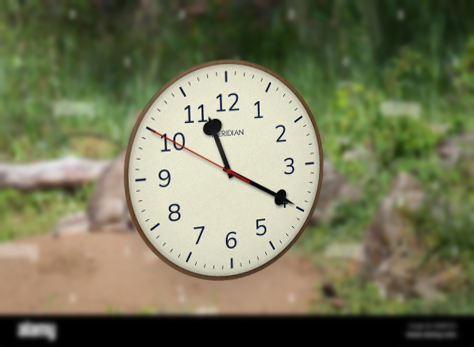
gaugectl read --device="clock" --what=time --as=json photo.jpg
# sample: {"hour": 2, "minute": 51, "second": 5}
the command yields {"hour": 11, "minute": 19, "second": 50}
